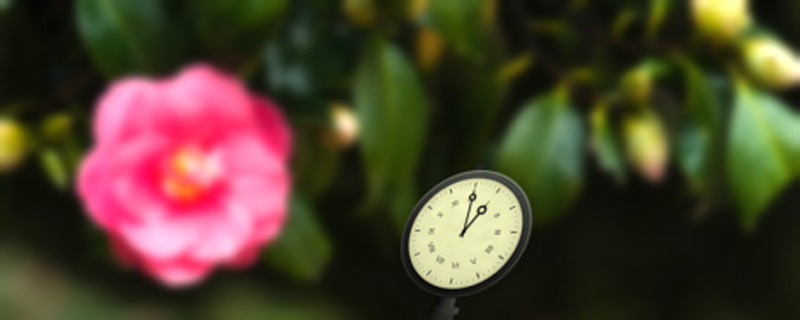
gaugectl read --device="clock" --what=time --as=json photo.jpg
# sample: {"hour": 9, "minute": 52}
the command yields {"hour": 1, "minute": 0}
